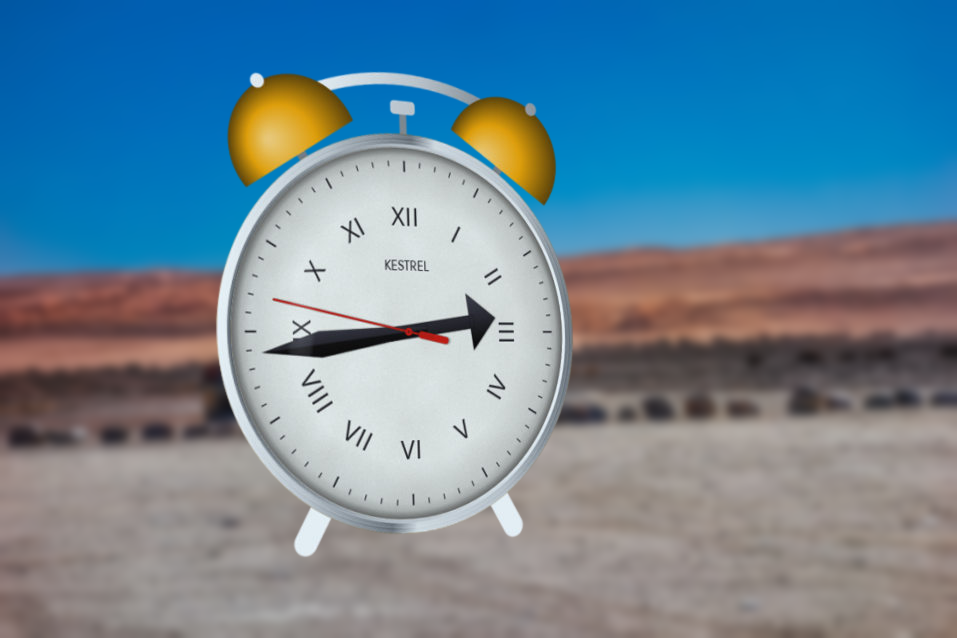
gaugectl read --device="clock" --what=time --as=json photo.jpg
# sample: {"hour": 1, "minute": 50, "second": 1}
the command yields {"hour": 2, "minute": 43, "second": 47}
